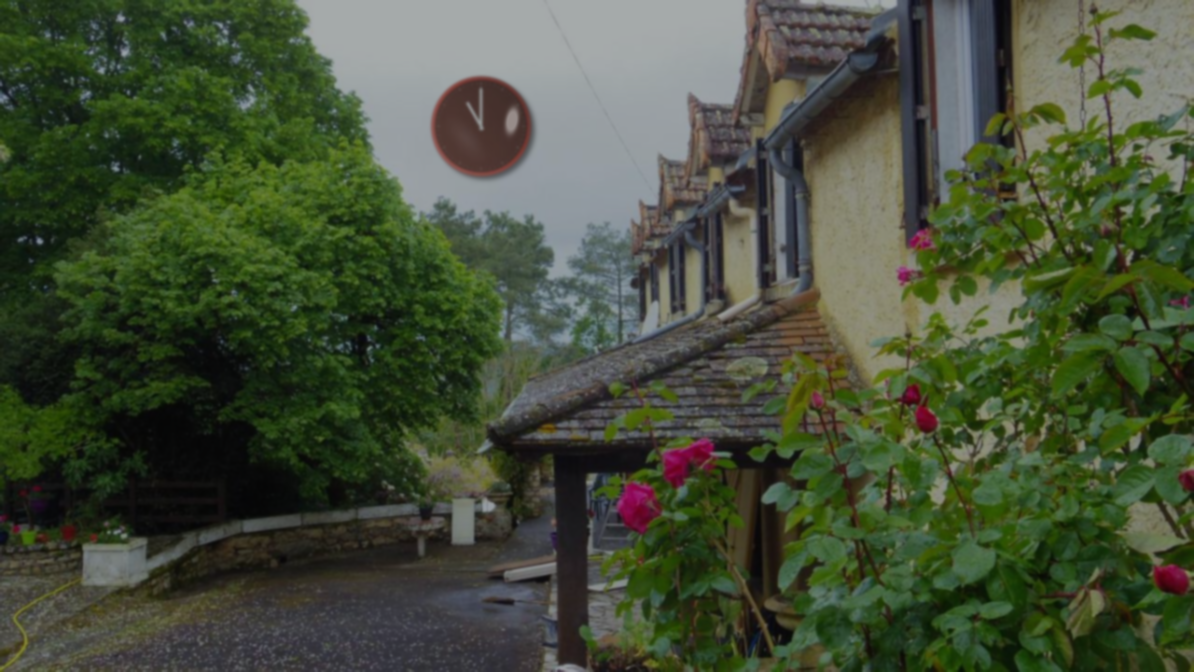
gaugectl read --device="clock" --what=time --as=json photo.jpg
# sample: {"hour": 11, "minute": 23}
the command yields {"hour": 11, "minute": 0}
